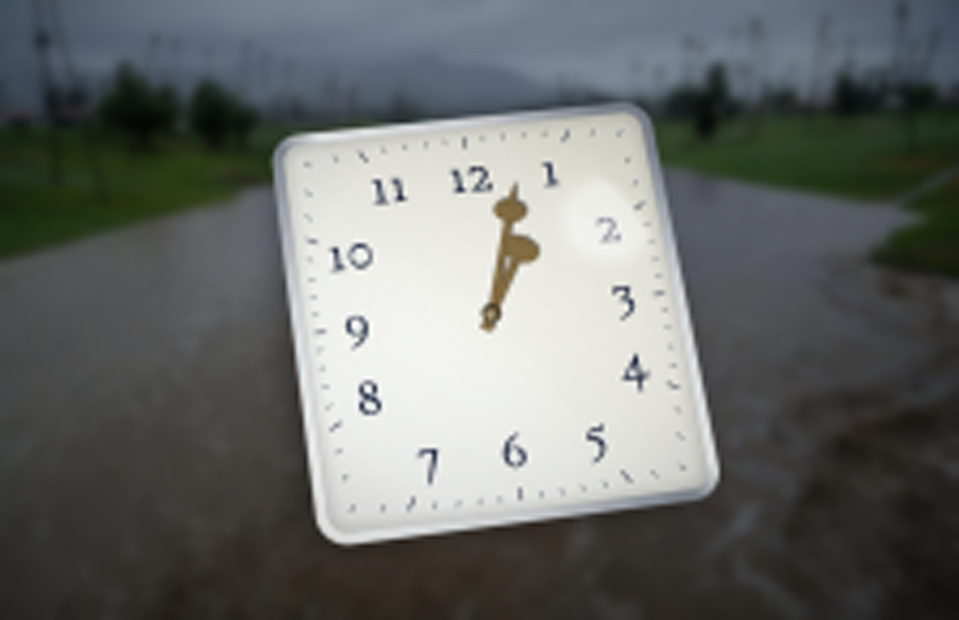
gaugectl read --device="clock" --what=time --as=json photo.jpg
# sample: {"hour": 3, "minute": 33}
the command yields {"hour": 1, "minute": 3}
